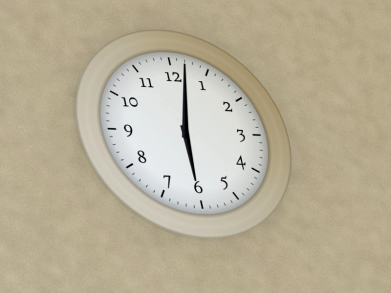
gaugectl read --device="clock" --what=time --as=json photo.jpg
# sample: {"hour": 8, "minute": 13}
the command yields {"hour": 6, "minute": 2}
